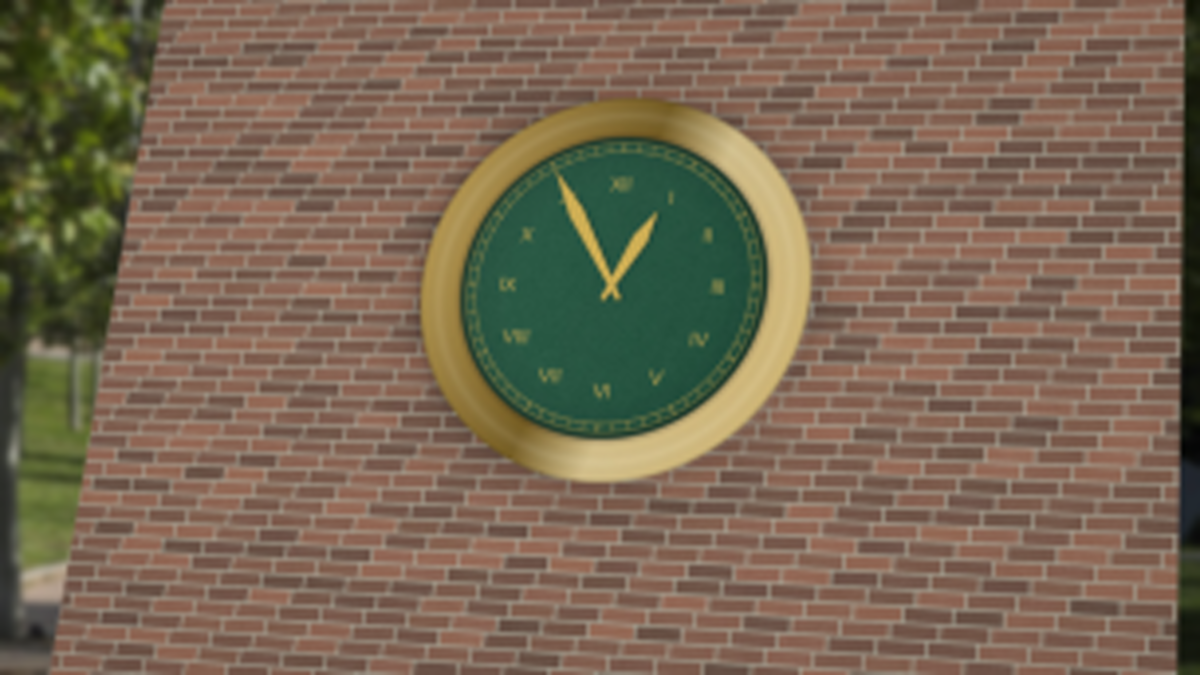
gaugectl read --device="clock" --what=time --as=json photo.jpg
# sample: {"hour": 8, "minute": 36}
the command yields {"hour": 12, "minute": 55}
